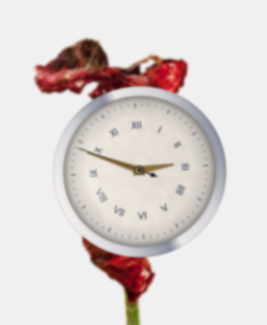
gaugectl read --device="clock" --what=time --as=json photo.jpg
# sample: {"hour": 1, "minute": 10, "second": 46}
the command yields {"hour": 2, "minute": 48, "second": 49}
